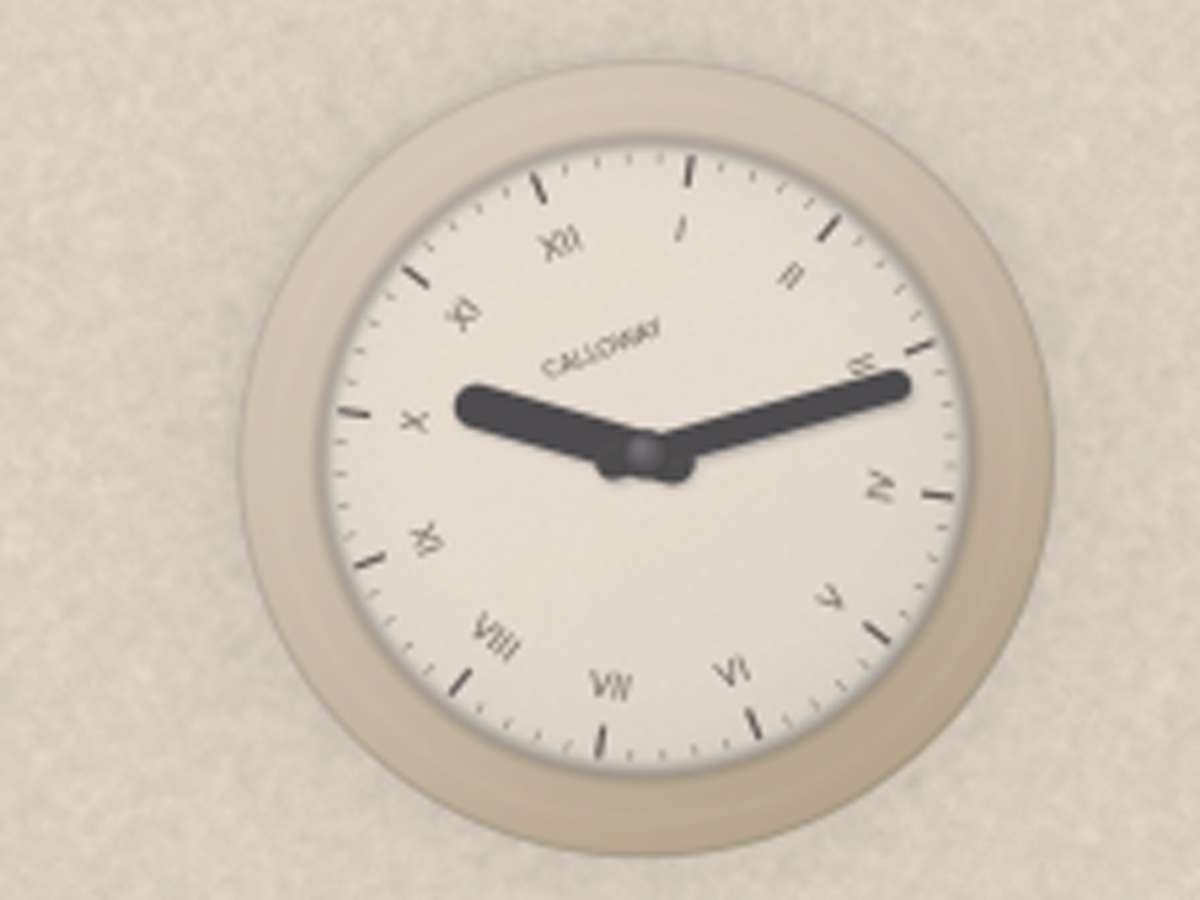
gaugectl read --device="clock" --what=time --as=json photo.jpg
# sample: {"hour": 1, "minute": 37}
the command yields {"hour": 10, "minute": 16}
